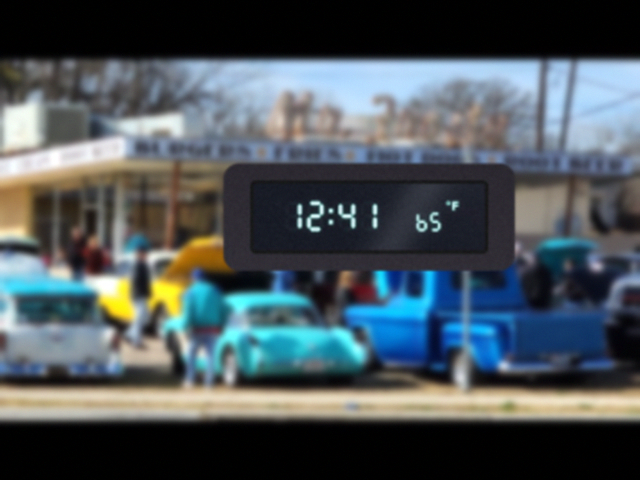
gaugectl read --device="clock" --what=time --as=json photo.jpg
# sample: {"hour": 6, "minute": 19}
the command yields {"hour": 12, "minute": 41}
